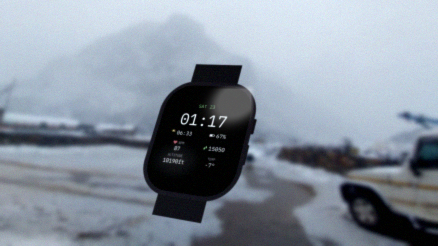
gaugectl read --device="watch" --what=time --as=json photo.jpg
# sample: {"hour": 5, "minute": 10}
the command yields {"hour": 1, "minute": 17}
